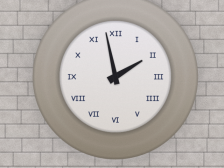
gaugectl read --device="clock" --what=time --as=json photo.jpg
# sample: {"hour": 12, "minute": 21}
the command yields {"hour": 1, "minute": 58}
